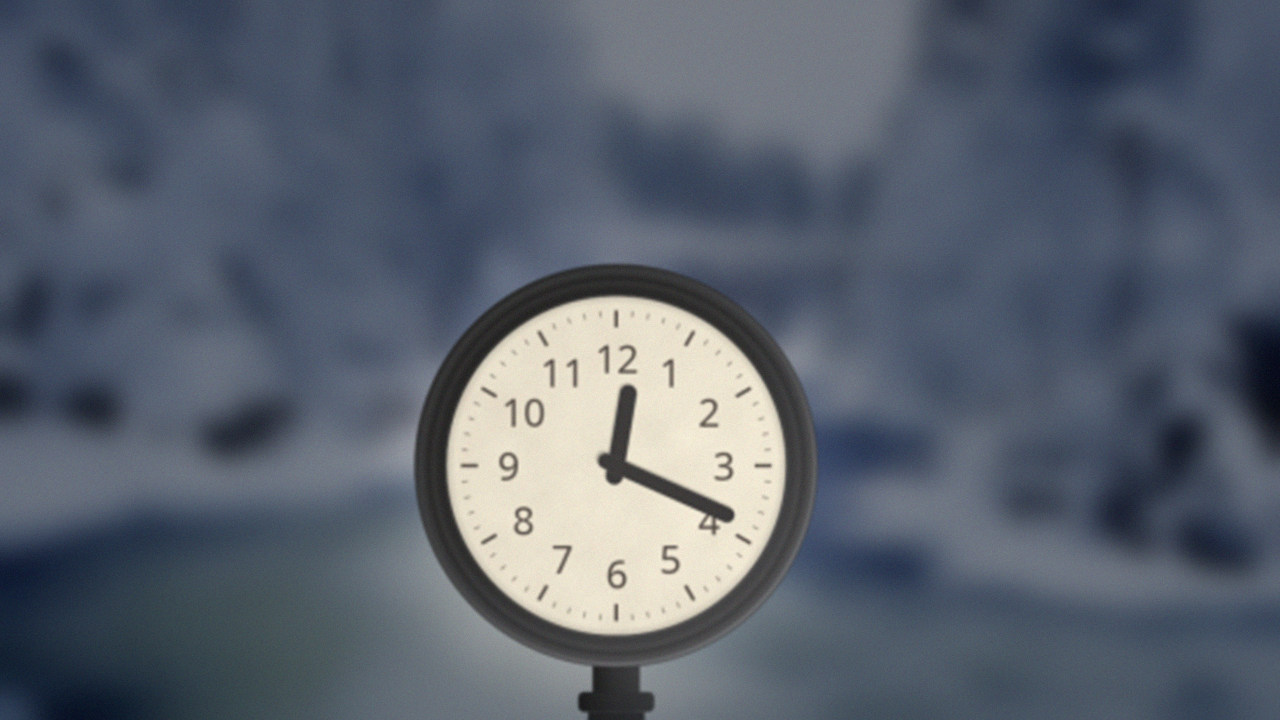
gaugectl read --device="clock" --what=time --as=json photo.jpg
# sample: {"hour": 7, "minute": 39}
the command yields {"hour": 12, "minute": 19}
